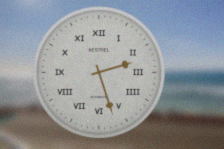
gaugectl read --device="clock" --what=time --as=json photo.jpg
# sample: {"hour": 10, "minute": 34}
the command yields {"hour": 2, "minute": 27}
